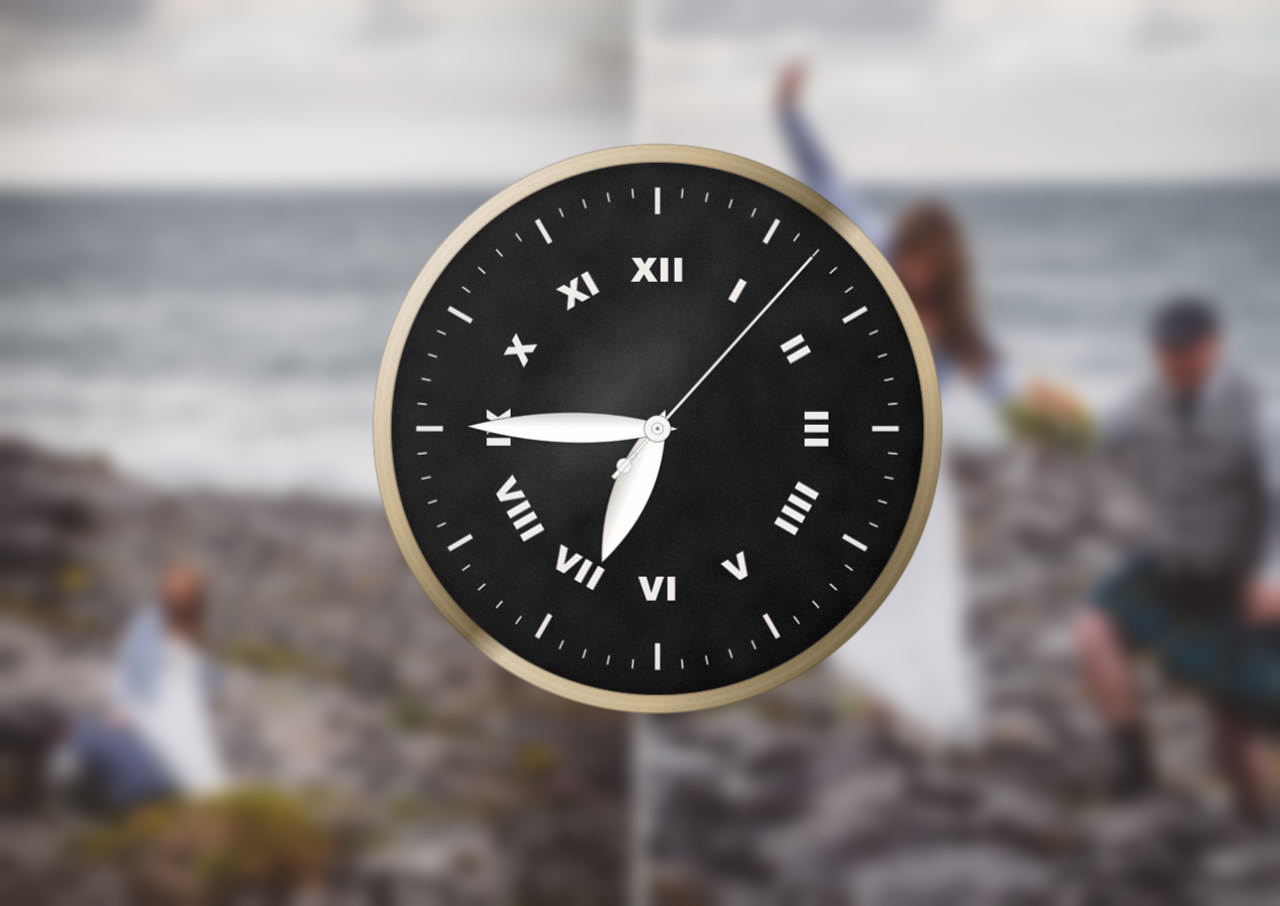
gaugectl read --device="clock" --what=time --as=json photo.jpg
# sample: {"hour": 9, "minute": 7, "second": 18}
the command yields {"hour": 6, "minute": 45, "second": 7}
